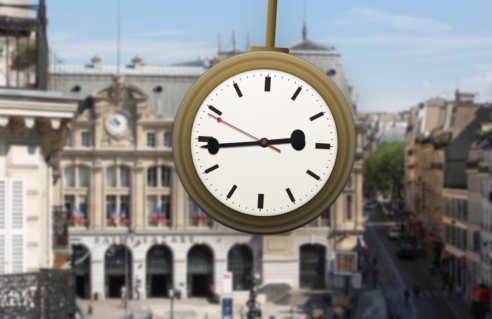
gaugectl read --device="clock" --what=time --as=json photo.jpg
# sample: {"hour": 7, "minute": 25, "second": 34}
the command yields {"hour": 2, "minute": 43, "second": 49}
